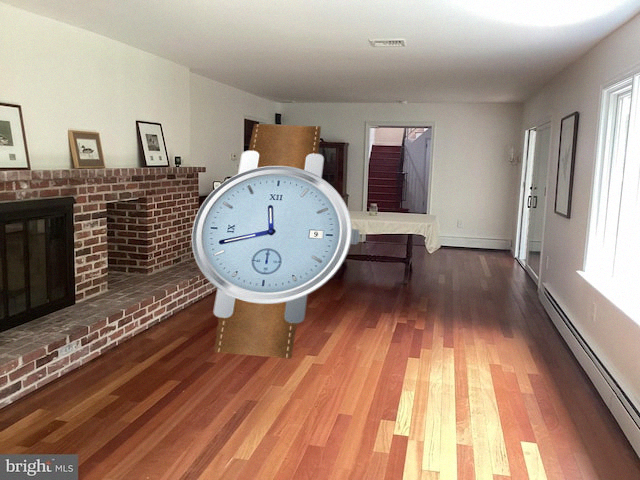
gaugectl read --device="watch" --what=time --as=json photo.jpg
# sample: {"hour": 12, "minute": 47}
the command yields {"hour": 11, "minute": 42}
